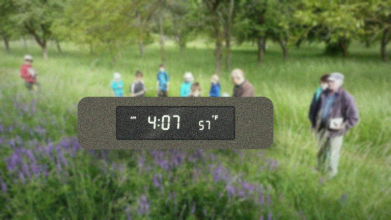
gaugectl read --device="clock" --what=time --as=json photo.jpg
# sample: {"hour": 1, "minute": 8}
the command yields {"hour": 4, "minute": 7}
